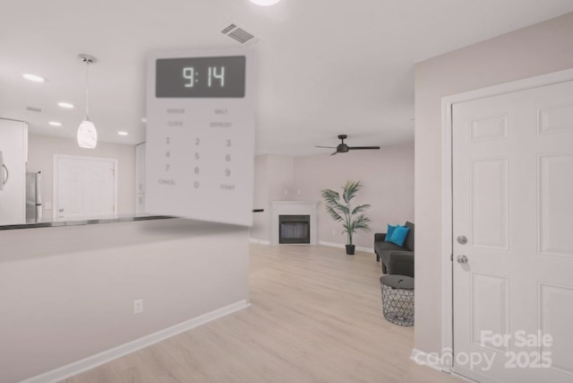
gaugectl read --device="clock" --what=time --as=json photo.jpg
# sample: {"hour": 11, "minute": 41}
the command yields {"hour": 9, "minute": 14}
